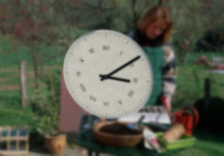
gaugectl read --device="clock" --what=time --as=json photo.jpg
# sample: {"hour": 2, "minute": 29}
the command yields {"hour": 3, "minute": 9}
